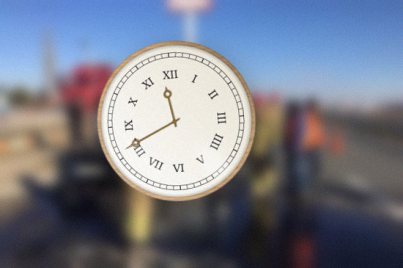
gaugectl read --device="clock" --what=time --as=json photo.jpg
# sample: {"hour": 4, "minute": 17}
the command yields {"hour": 11, "minute": 41}
